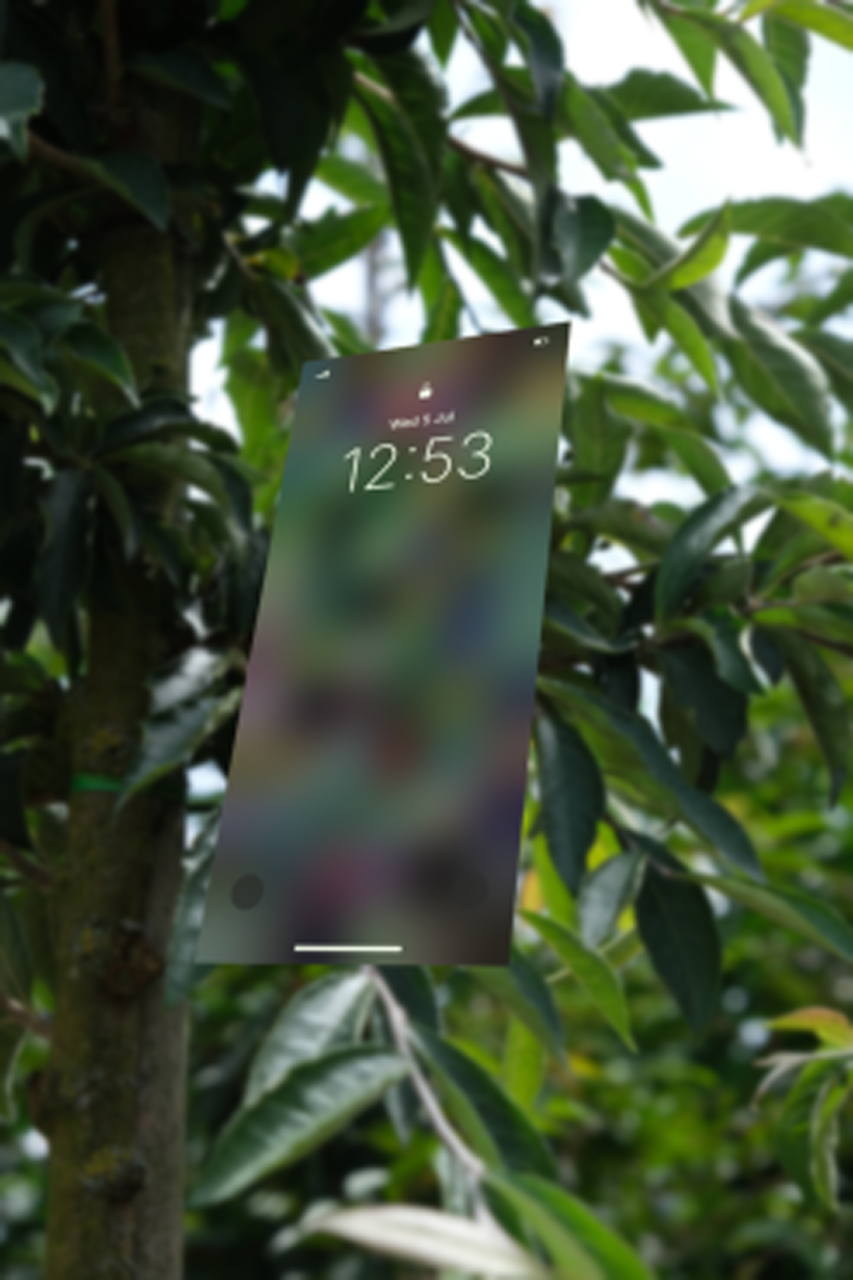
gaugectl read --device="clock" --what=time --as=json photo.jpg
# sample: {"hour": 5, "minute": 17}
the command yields {"hour": 12, "minute": 53}
